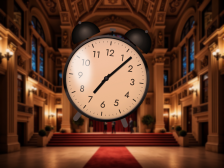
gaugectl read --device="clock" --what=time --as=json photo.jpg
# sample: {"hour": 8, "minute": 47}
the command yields {"hour": 7, "minute": 7}
